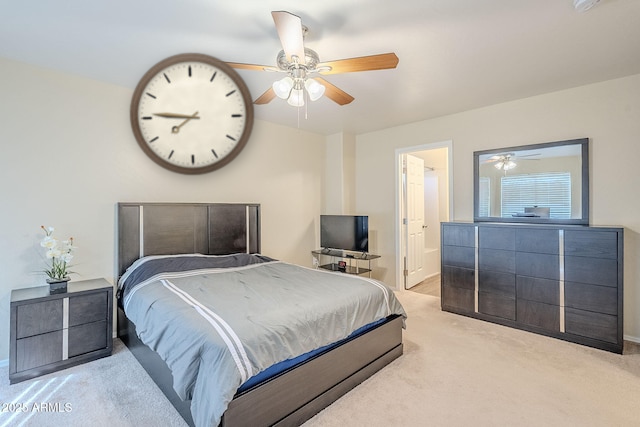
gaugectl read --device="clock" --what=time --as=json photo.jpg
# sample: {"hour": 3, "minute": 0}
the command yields {"hour": 7, "minute": 46}
